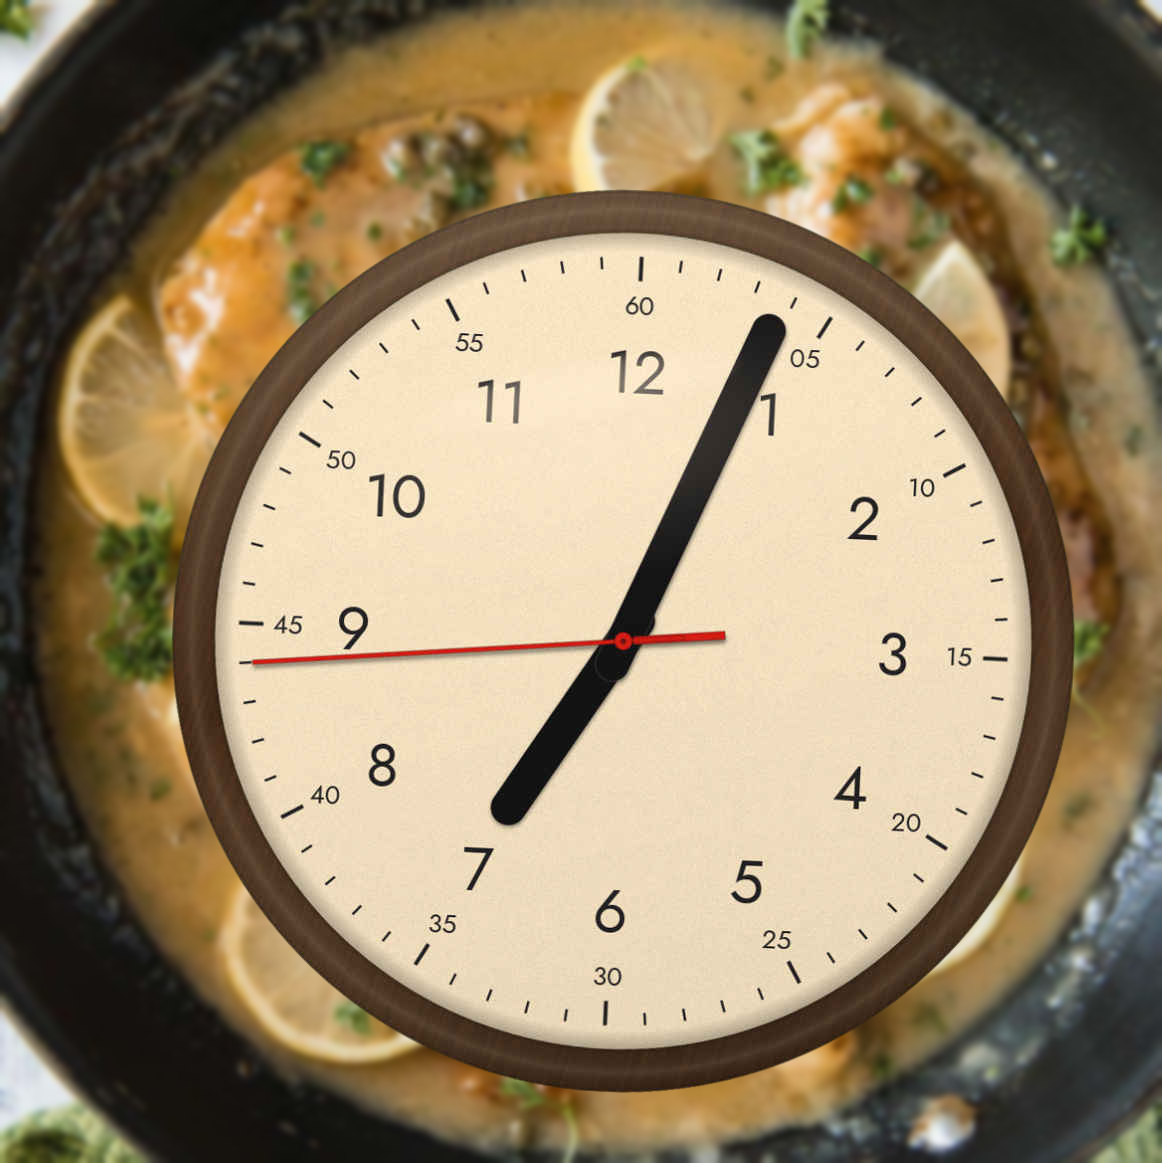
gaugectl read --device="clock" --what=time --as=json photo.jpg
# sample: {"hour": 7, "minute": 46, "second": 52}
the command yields {"hour": 7, "minute": 3, "second": 44}
